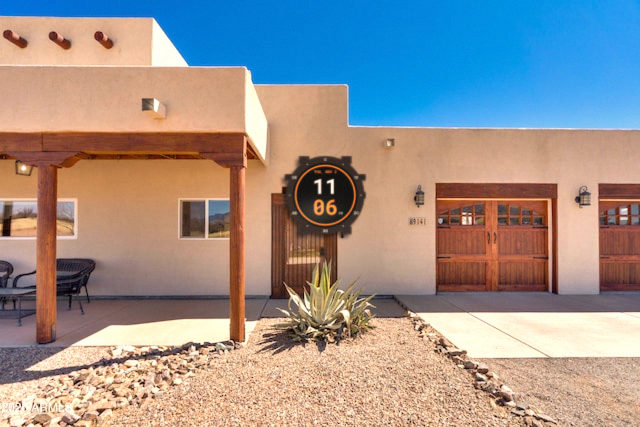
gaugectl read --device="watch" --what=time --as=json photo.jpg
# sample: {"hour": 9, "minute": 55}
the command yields {"hour": 11, "minute": 6}
